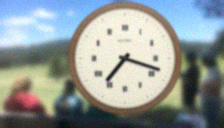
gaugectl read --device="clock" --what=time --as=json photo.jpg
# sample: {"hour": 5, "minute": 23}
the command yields {"hour": 7, "minute": 18}
